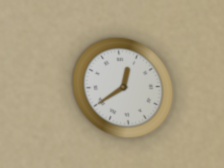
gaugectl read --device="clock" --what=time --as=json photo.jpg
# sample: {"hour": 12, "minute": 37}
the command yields {"hour": 12, "minute": 40}
